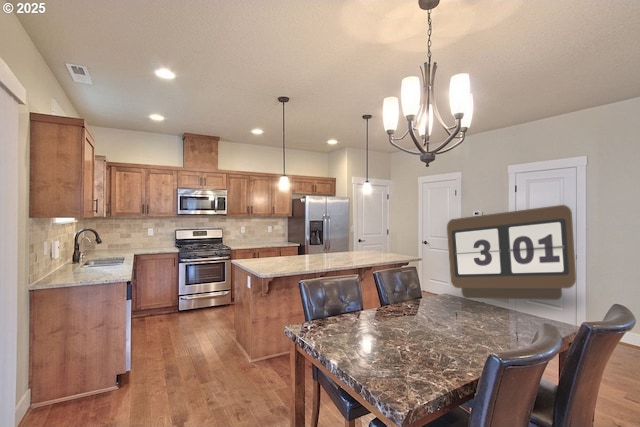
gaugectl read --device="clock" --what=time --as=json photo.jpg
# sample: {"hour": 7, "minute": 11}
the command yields {"hour": 3, "minute": 1}
